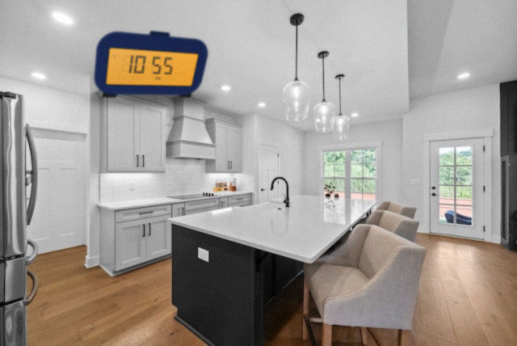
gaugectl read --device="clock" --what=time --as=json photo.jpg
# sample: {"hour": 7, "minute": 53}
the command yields {"hour": 10, "minute": 55}
